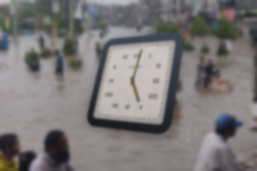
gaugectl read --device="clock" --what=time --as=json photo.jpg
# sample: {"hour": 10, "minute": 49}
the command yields {"hour": 5, "minute": 1}
